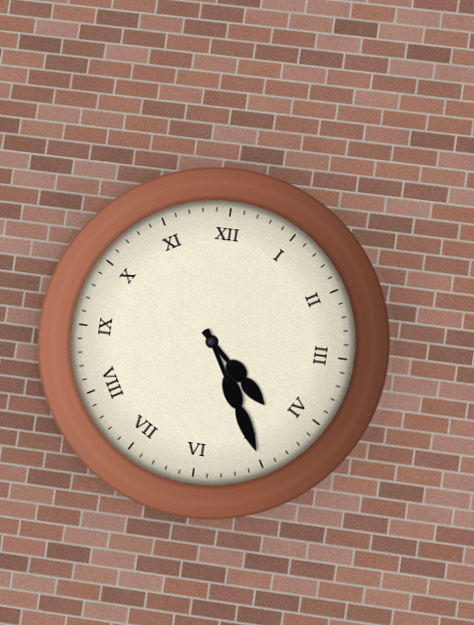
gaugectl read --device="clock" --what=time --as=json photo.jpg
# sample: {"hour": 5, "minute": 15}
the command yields {"hour": 4, "minute": 25}
